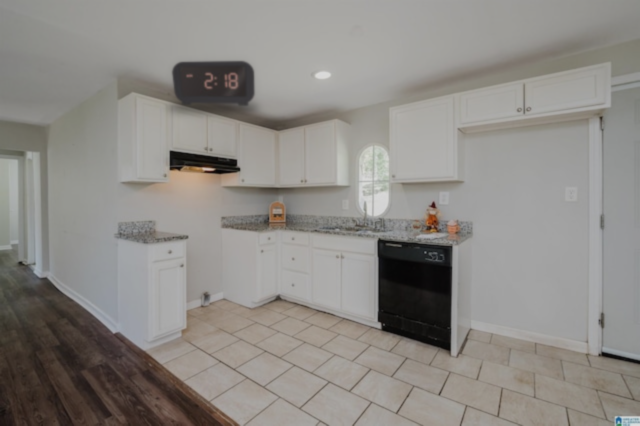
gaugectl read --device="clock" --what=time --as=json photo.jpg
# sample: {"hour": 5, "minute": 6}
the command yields {"hour": 2, "minute": 18}
